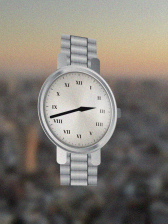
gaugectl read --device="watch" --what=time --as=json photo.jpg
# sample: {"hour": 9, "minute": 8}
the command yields {"hour": 2, "minute": 42}
